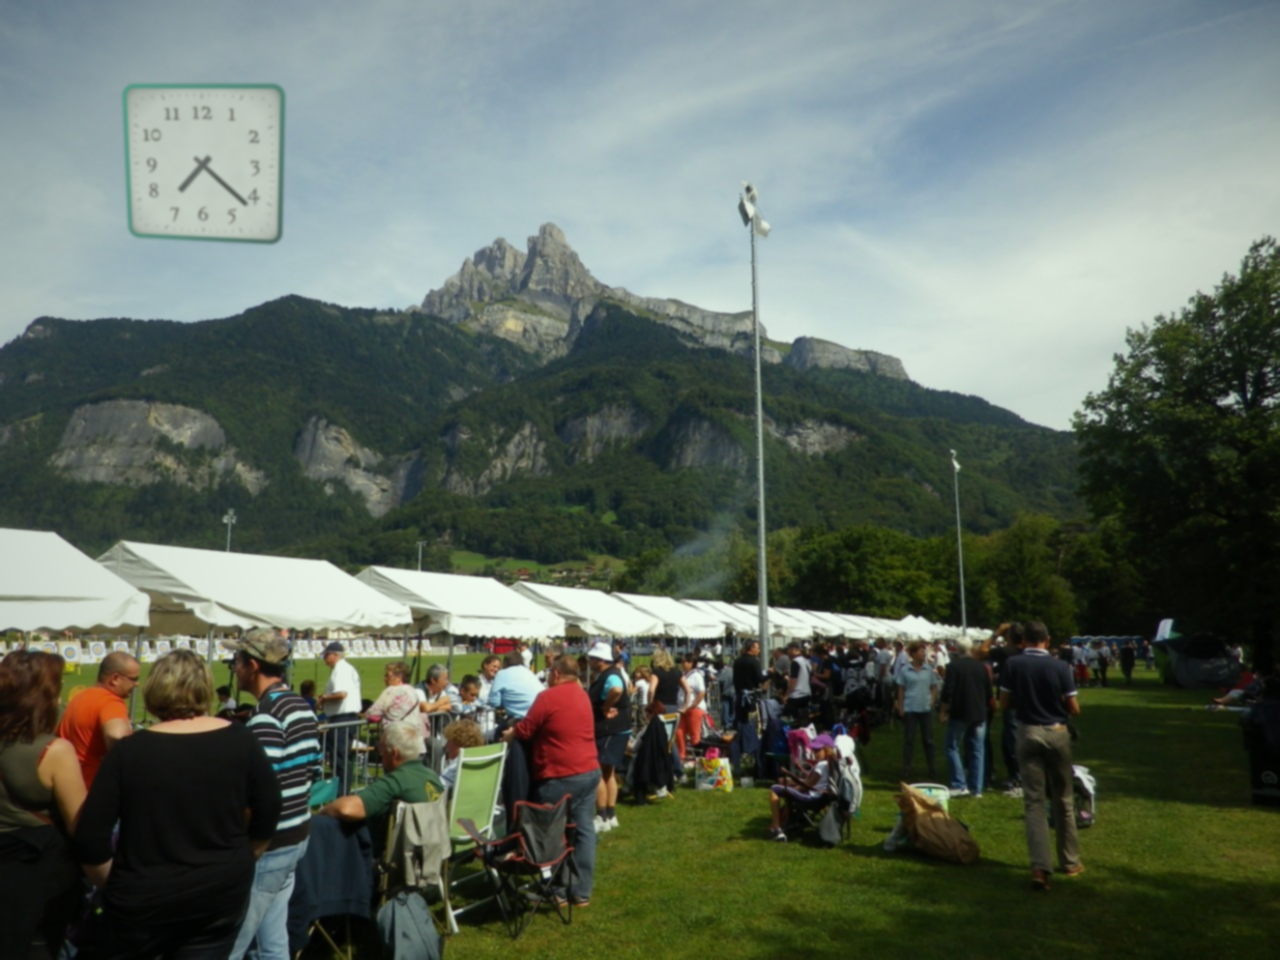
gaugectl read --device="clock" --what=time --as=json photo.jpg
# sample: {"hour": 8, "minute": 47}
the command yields {"hour": 7, "minute": 22}
